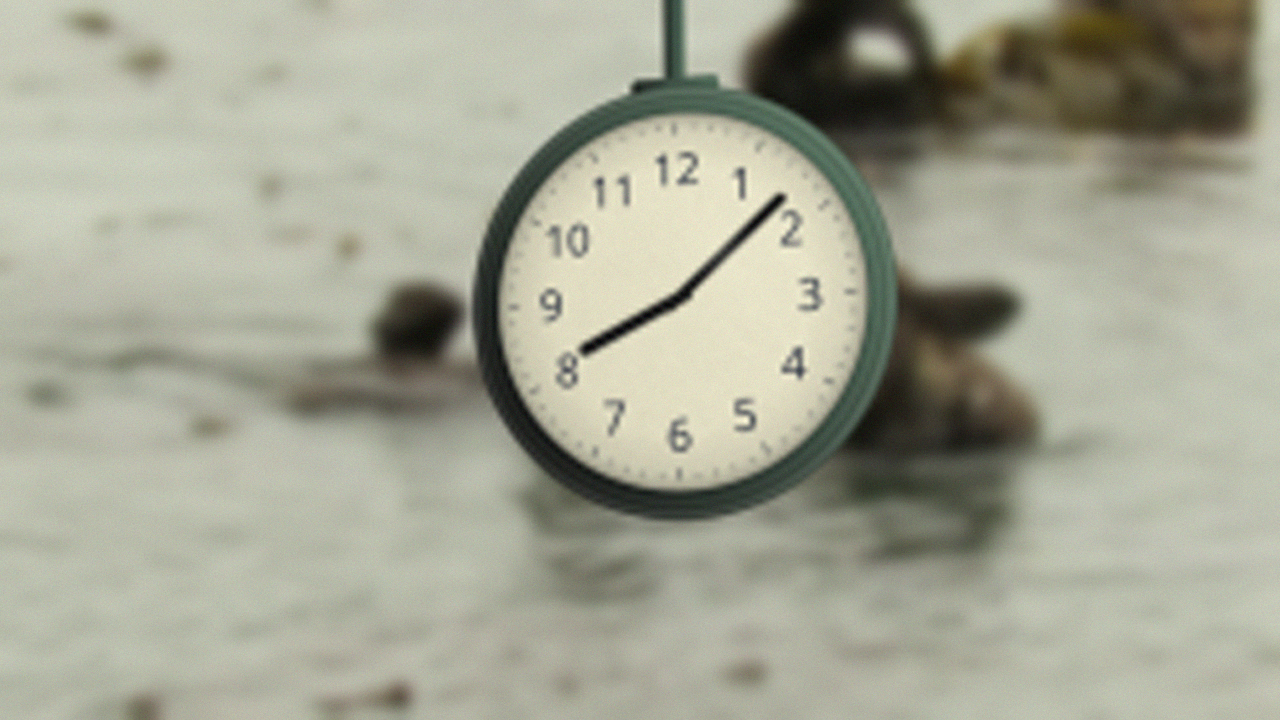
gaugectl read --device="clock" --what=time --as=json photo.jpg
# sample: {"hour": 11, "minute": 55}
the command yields {"hour": 8, "minute": 8}
